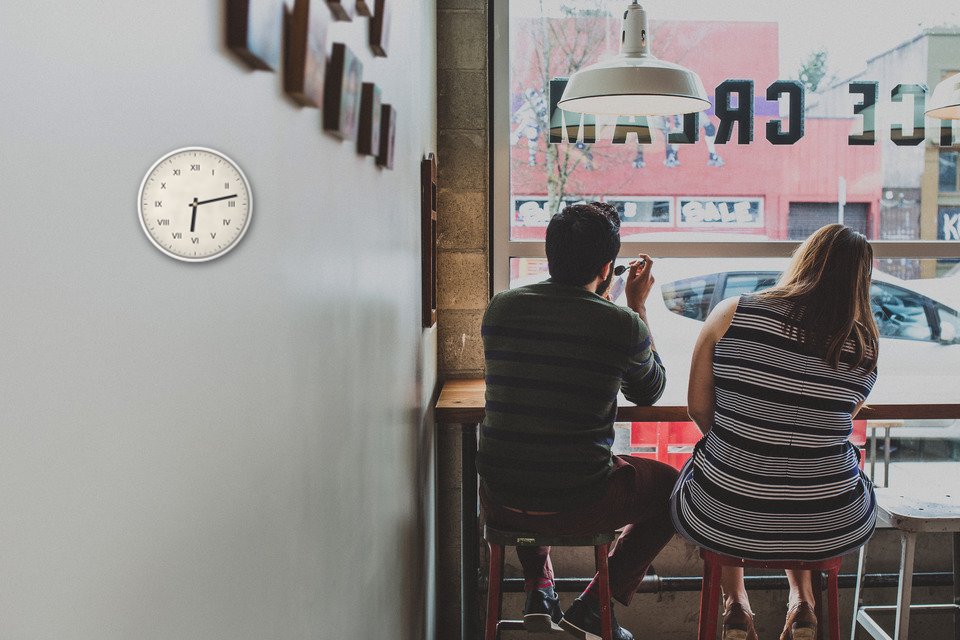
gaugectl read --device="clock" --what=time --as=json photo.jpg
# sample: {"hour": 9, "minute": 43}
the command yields {"hour": 6, "minute": 13}
